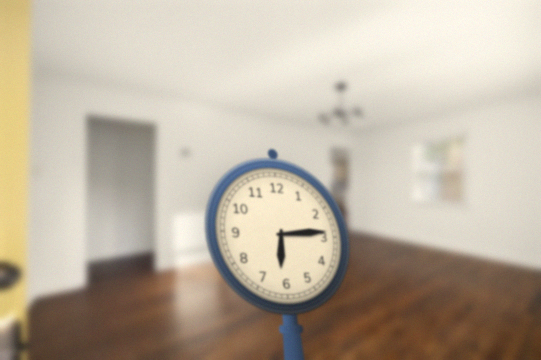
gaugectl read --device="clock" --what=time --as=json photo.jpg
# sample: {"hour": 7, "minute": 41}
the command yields {"hour": 6, "minute": 14}
